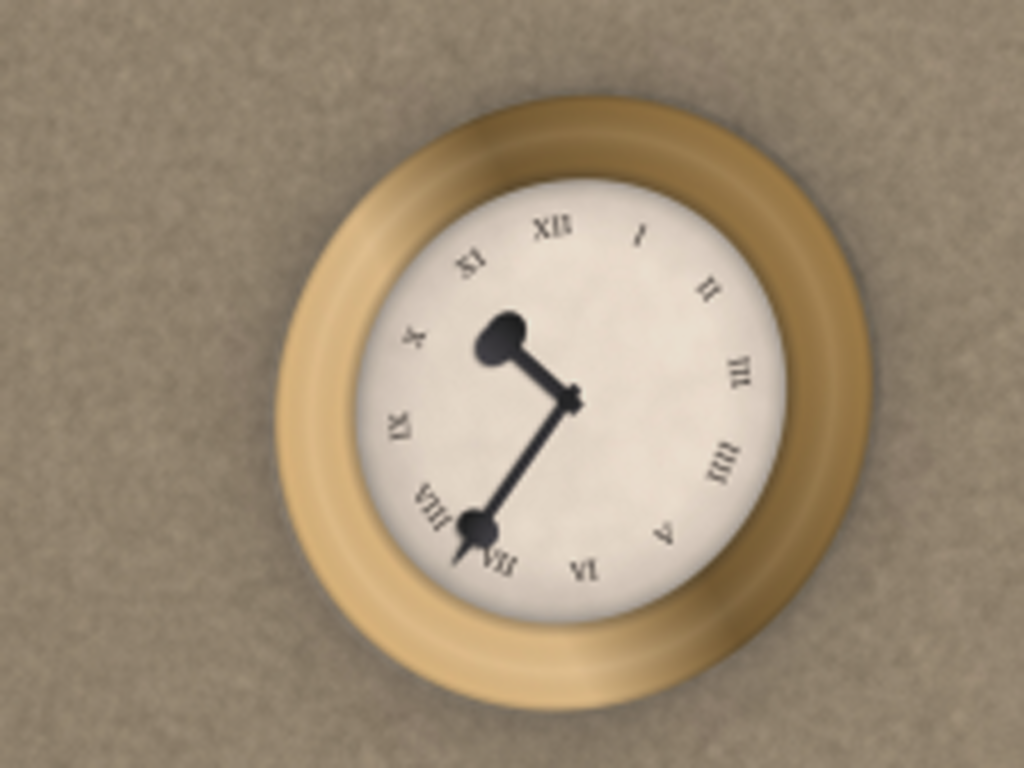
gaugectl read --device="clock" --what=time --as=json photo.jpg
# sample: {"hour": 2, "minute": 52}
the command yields {"hour": 10, "minute": 37}
